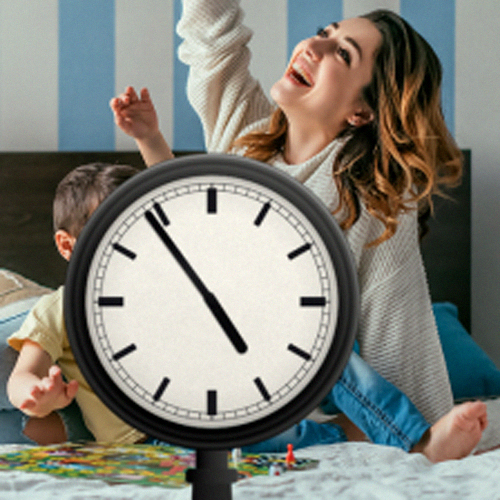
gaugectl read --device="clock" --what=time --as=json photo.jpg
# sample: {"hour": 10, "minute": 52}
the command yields {"hour": 4, "minute": 54}
